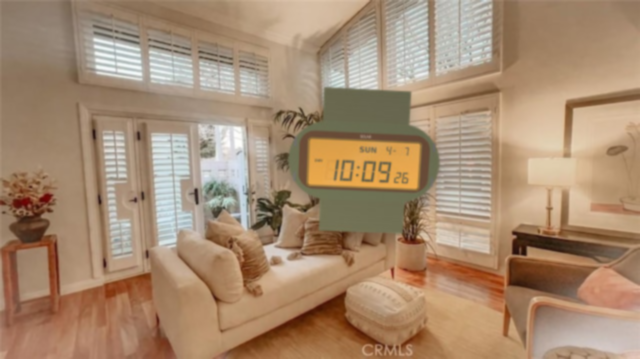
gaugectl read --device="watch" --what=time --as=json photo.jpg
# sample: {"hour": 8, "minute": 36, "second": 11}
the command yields {"hour": 10, "minute": 9, "second": 26}
